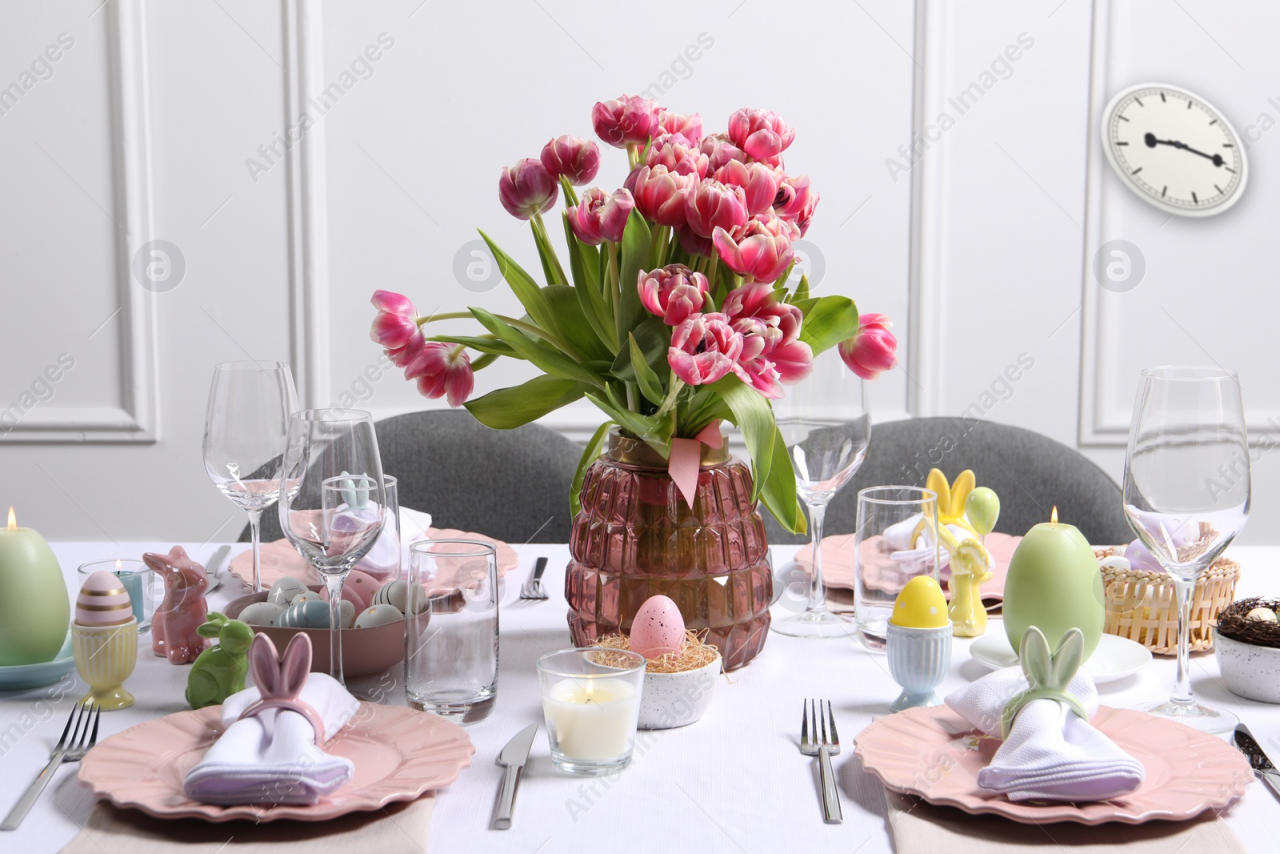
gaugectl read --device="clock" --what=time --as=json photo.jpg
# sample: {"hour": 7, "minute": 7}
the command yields {"hour": 9, "minute": 19}
